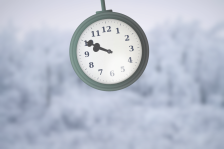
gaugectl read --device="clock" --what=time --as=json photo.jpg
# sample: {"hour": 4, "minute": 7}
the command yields {"hour": 9, "minute": 50}
